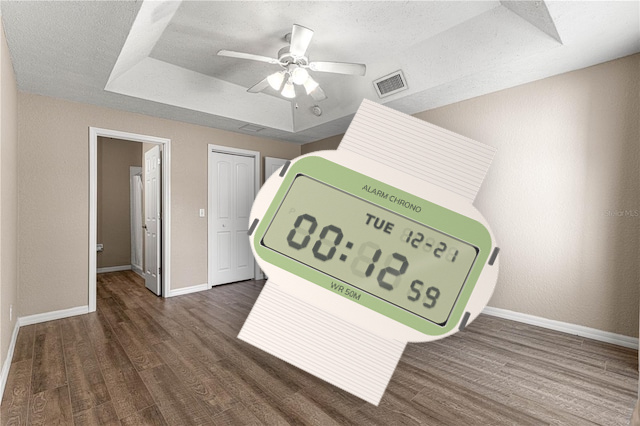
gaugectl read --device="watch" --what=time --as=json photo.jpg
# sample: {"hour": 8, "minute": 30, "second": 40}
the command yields {"hour": 0, "minute": 12, "second": 59}
